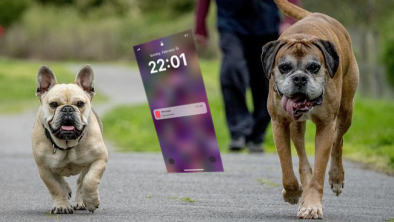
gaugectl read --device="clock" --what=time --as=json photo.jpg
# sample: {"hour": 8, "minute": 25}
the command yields {"hour": 22, "minute": 1}
